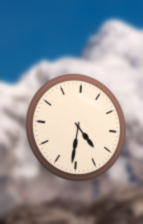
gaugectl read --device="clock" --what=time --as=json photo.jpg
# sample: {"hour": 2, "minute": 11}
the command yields {"hour": 4, "minute": 31}
